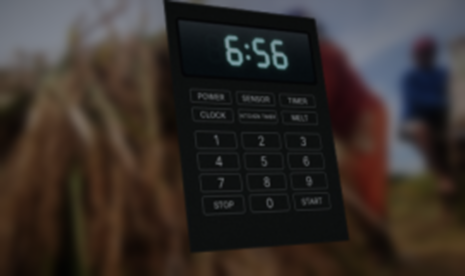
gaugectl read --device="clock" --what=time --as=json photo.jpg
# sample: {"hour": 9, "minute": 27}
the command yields {"hour": 6, "minute": 56}
